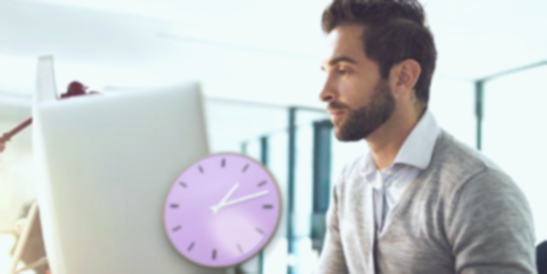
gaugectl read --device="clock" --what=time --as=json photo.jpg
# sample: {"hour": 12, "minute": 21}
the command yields {"hour": 1, "minute": 12}
